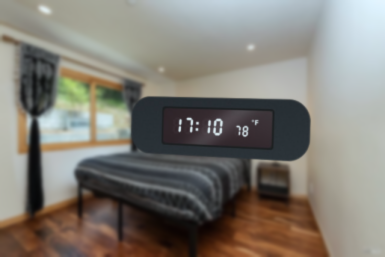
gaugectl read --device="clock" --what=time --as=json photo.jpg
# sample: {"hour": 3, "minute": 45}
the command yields {"hour": 17, "minute": 10}
